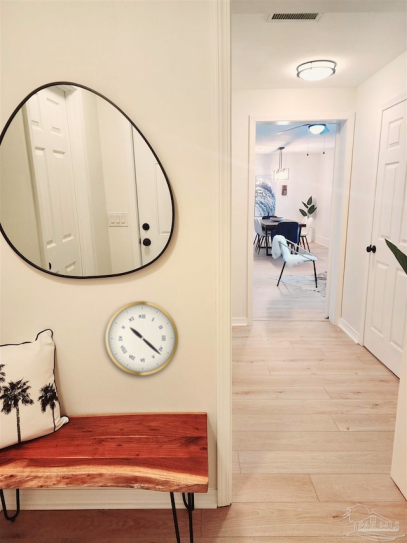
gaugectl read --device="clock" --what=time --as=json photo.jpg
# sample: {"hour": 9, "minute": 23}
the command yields {"hour": 10, "minute": 22}
